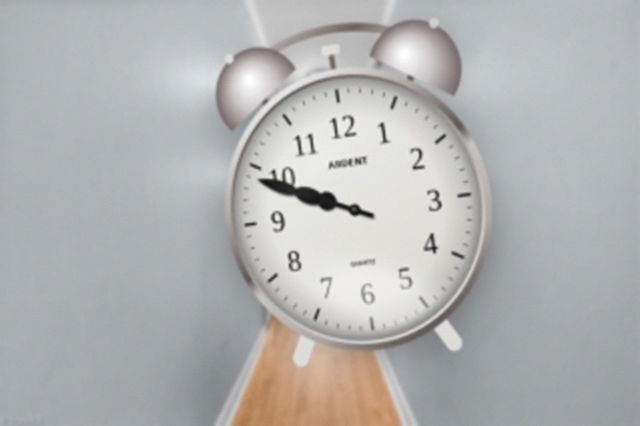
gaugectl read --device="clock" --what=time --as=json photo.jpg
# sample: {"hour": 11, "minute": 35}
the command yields {"hour": 9, "minute": 49}
